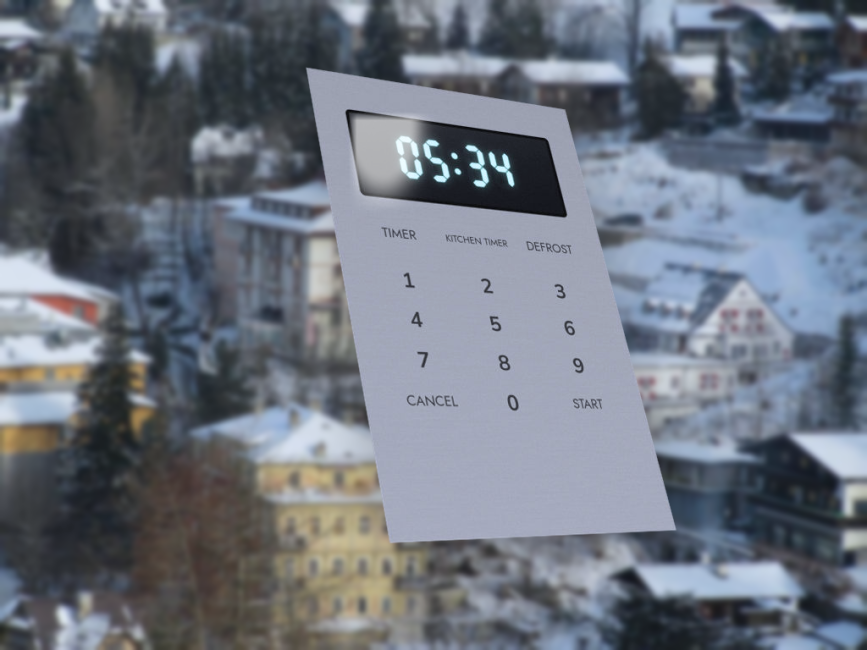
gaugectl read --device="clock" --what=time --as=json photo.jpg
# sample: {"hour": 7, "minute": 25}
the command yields {"hour": 5, "minute": 34}
